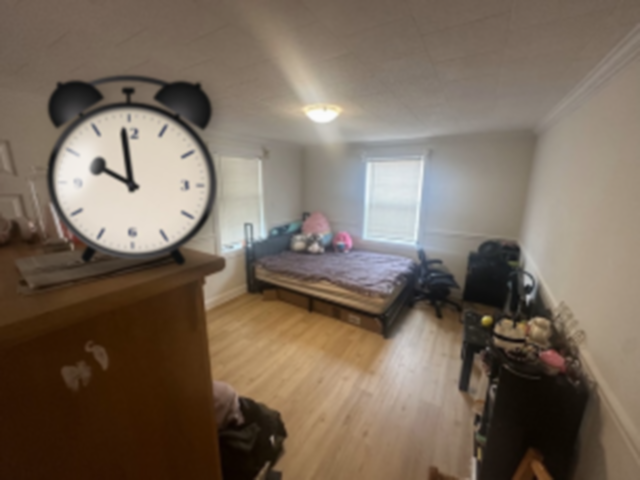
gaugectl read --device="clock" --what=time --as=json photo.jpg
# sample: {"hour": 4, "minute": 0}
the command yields {"hour": 9, "minute": 59}
